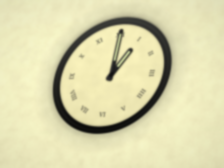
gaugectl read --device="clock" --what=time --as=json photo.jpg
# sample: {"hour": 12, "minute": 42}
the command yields {"hour": 1, "minute": 0}
